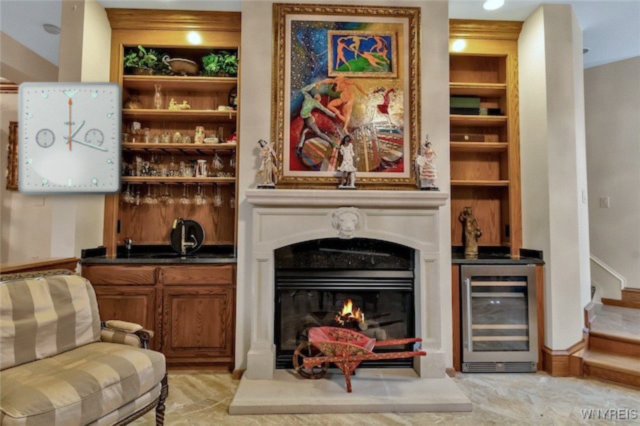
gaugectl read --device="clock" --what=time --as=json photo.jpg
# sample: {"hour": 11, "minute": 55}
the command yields {"hour": 1, "minute": 18}
